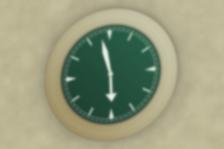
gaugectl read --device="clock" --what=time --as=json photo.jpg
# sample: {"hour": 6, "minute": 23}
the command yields {"hour": 5, "minute": 58}
